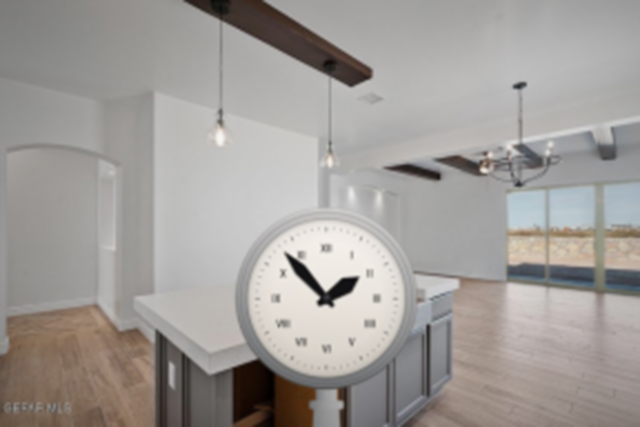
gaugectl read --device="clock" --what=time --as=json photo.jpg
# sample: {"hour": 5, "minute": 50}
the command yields {"hour": 1, "minute": 53}
